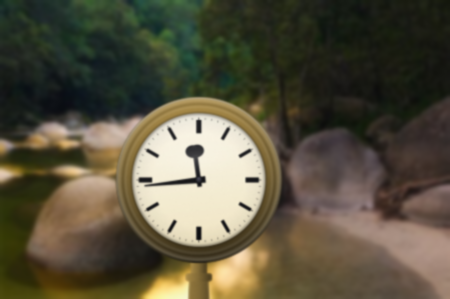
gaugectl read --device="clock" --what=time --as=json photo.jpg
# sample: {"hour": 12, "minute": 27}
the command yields {"hour": 11, "minute": 44}
